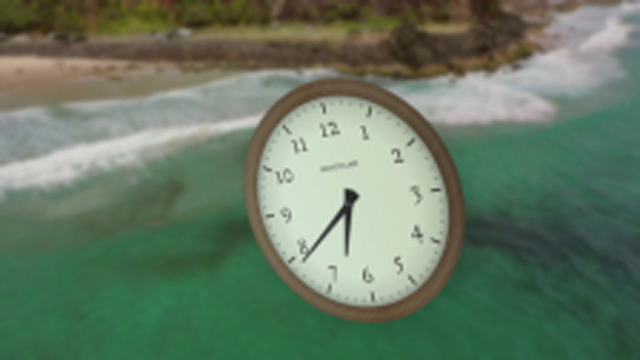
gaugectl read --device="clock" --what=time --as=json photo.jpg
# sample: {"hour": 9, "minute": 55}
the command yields {"hour": 6, "minute": 39}
